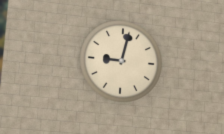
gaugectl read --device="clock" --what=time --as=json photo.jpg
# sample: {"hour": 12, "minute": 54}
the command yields {"hour": 9, "minute": 2}
